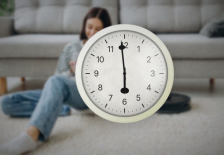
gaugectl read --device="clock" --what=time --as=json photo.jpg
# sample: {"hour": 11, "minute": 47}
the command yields {"hour": 5, "minute": 59}
